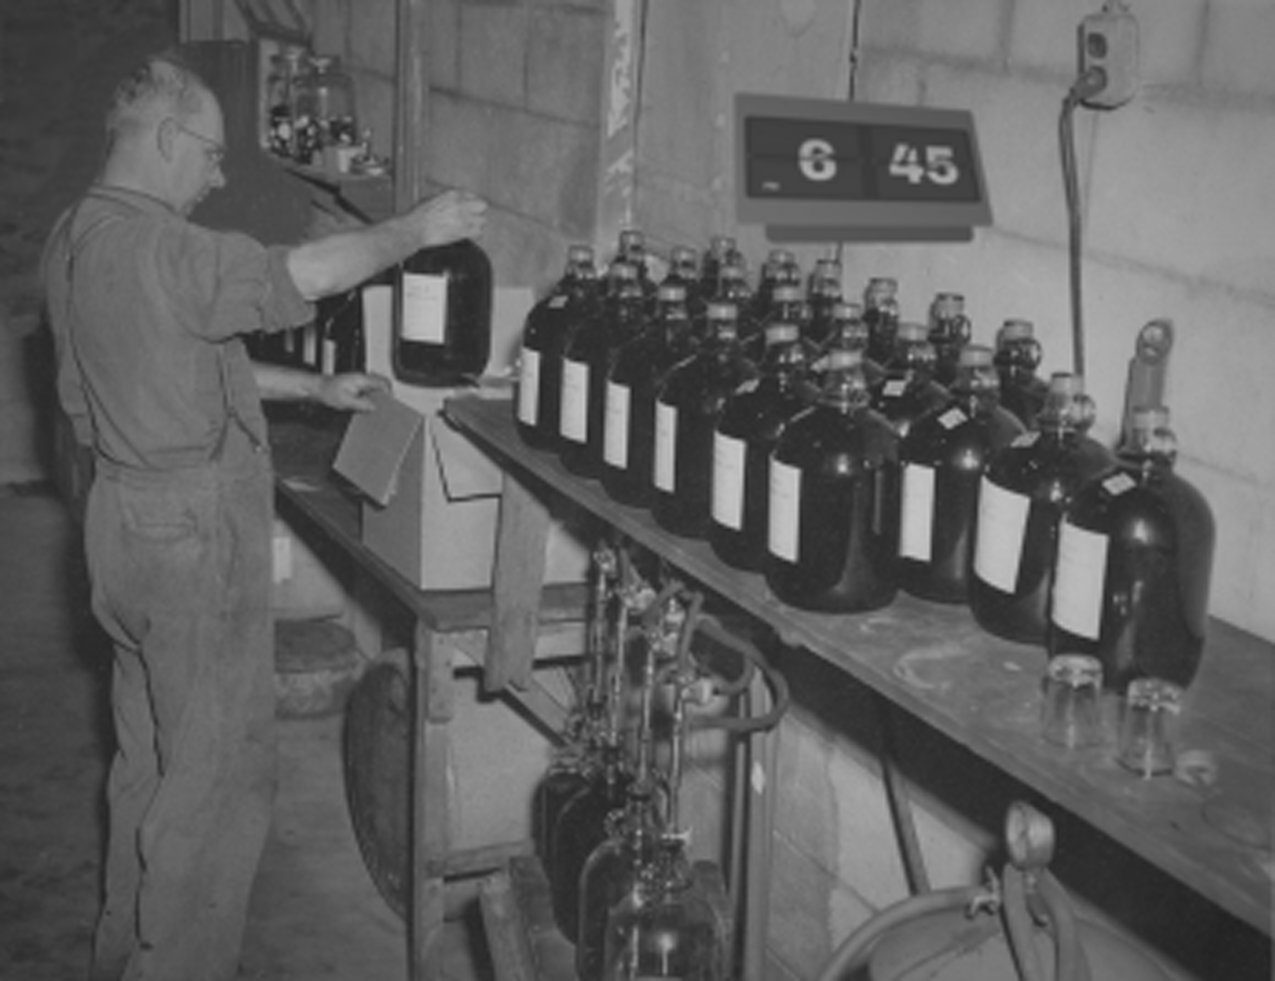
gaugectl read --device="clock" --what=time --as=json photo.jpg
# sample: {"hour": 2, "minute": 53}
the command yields {"hour": 6, "minute": 45}
